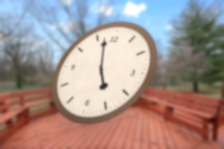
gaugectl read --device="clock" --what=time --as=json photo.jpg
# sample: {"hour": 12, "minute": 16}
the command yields {"hour": 4, "minute": 57}
